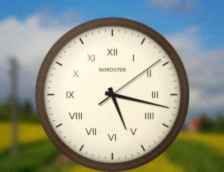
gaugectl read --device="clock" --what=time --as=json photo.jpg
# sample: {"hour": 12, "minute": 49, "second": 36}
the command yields {"hour": 5, "minute": 17, "second": 9}
